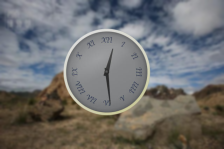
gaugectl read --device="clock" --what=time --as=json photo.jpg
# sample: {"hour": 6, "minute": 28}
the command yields {"hour": 12, "minute": 29}
